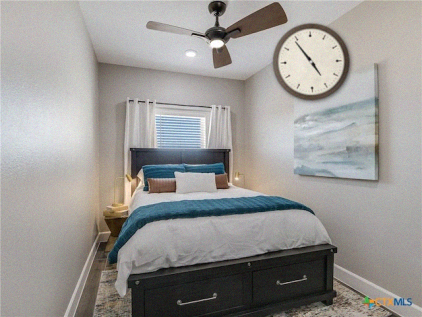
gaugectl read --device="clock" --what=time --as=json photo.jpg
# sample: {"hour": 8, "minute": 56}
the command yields {"hour": 4, "minute": 54}
